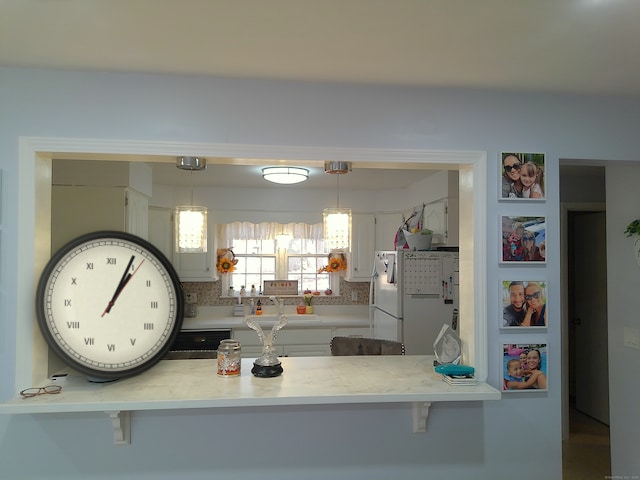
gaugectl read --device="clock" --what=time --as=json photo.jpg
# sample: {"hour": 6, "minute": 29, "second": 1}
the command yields {"hour": 1, "minute": 4, "second": 6}
